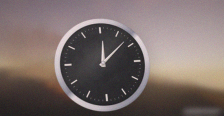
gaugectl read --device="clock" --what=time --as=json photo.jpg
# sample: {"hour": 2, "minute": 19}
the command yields {"hour": 12, "minute": 8}
